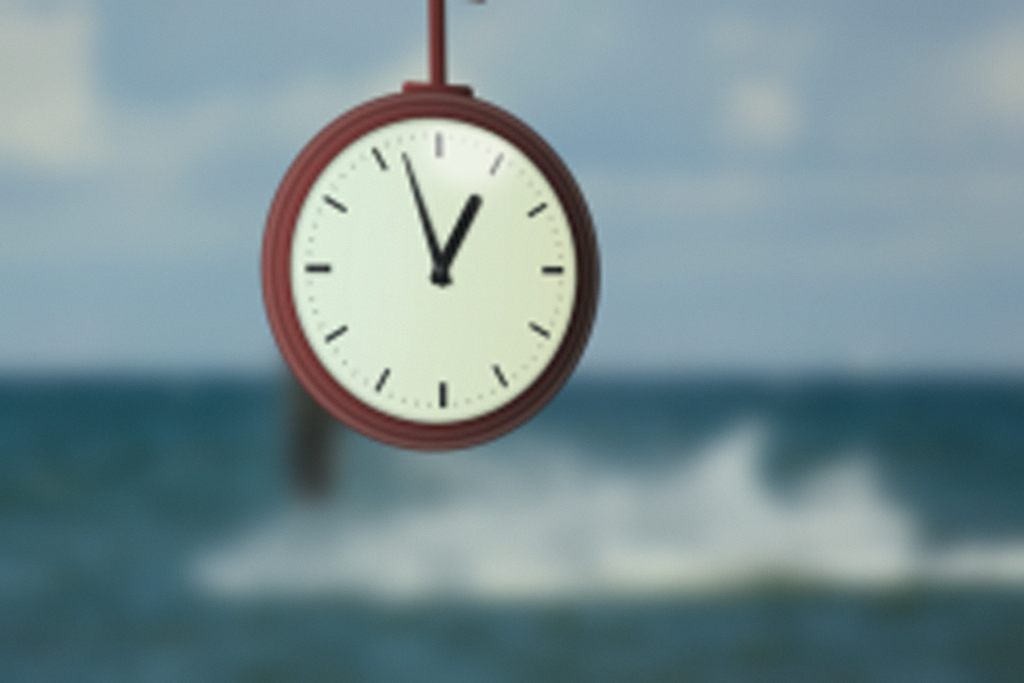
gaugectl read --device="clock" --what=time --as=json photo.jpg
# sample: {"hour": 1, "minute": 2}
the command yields {"hour": 12, "minute": 57}
